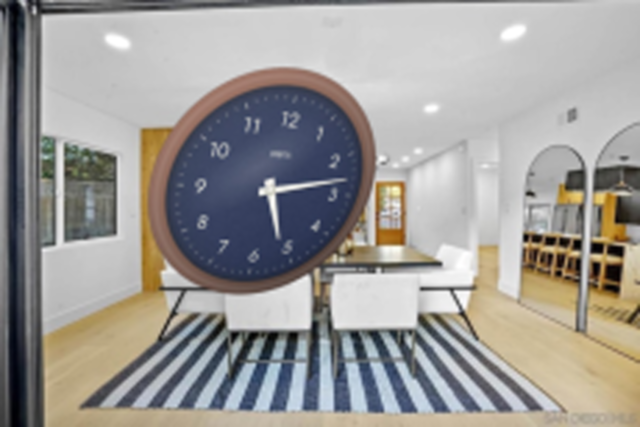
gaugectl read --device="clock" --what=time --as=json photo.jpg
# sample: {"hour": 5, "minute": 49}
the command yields {"hour": 5, "minute": 13}
